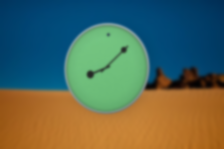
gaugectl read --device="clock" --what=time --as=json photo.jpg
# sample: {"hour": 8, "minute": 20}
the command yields {"hour": 8, "minute": 7}
